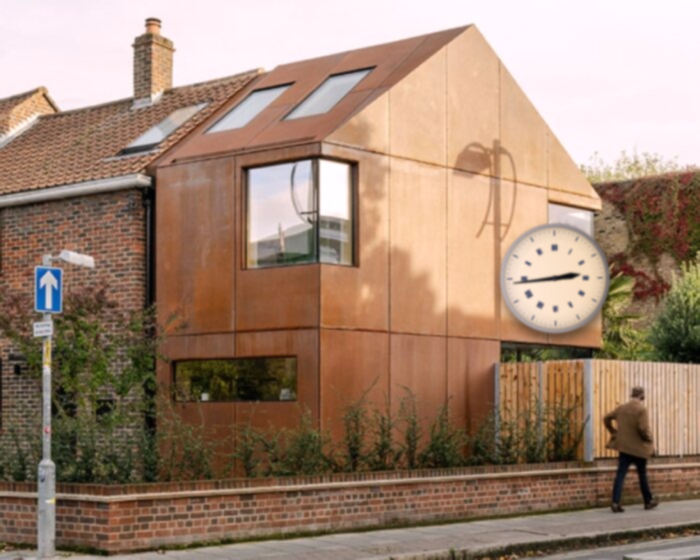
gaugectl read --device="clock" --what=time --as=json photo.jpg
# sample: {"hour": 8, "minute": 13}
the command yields {"hour": 2, "minute": 44}
